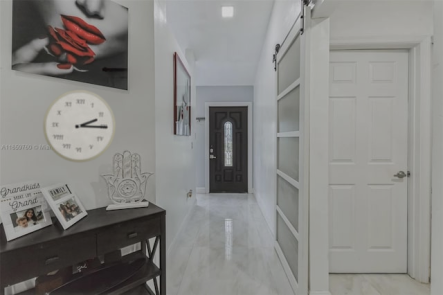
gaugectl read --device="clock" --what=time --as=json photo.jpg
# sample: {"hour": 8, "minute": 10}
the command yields {"hour": 2, "minute": 15}
